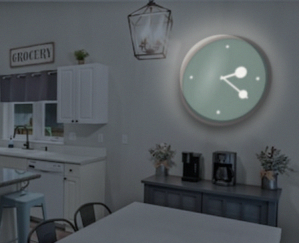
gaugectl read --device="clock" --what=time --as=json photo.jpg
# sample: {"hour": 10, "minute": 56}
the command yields {"hour": 2, "minute": 21}
